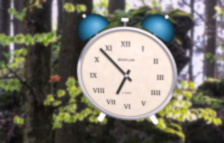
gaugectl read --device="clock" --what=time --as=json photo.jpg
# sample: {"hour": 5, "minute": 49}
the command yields {"hour": 6, "minute": 53}
